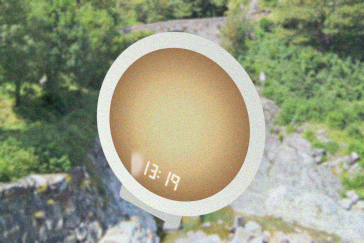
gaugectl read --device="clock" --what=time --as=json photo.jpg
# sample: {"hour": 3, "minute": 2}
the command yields {"hour": 13, "minute": 19}
